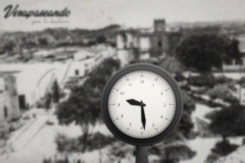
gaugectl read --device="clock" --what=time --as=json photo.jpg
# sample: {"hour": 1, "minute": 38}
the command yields {"hour": 9, "minute": 29}
